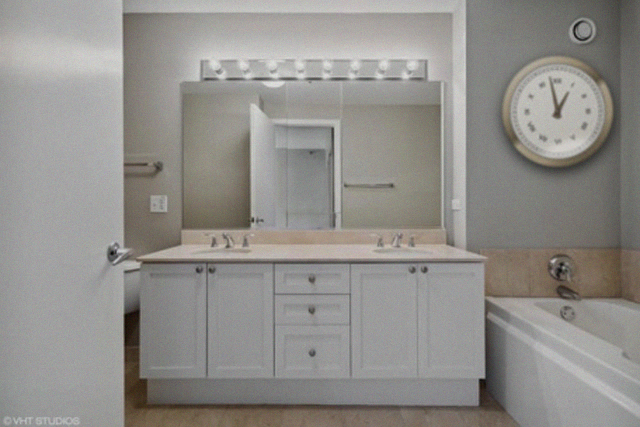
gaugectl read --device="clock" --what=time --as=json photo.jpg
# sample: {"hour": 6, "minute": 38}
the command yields {"hour": 12, "minute": 58}
